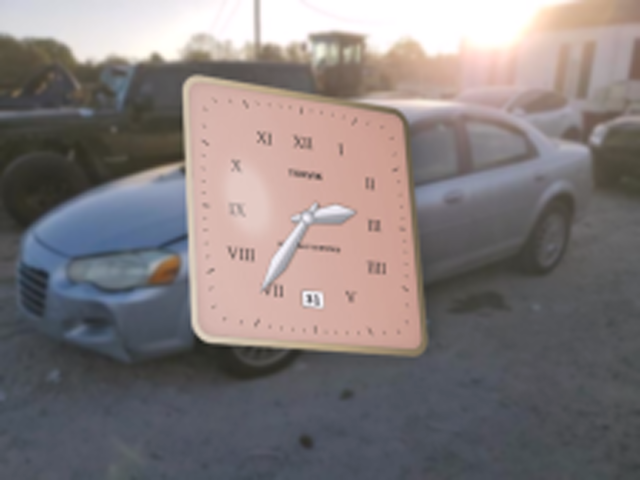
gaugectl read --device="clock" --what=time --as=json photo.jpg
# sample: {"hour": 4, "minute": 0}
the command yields {"hour": 2, "minute": 36}
